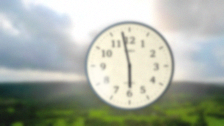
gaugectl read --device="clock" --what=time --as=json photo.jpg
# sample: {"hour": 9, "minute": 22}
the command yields {"hour": 5, "minute": 58}
